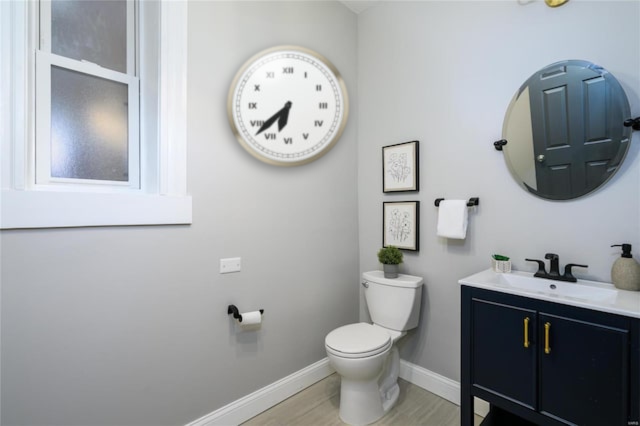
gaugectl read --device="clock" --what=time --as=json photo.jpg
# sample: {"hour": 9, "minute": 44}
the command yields {"hour": 6, "minute": 38}
